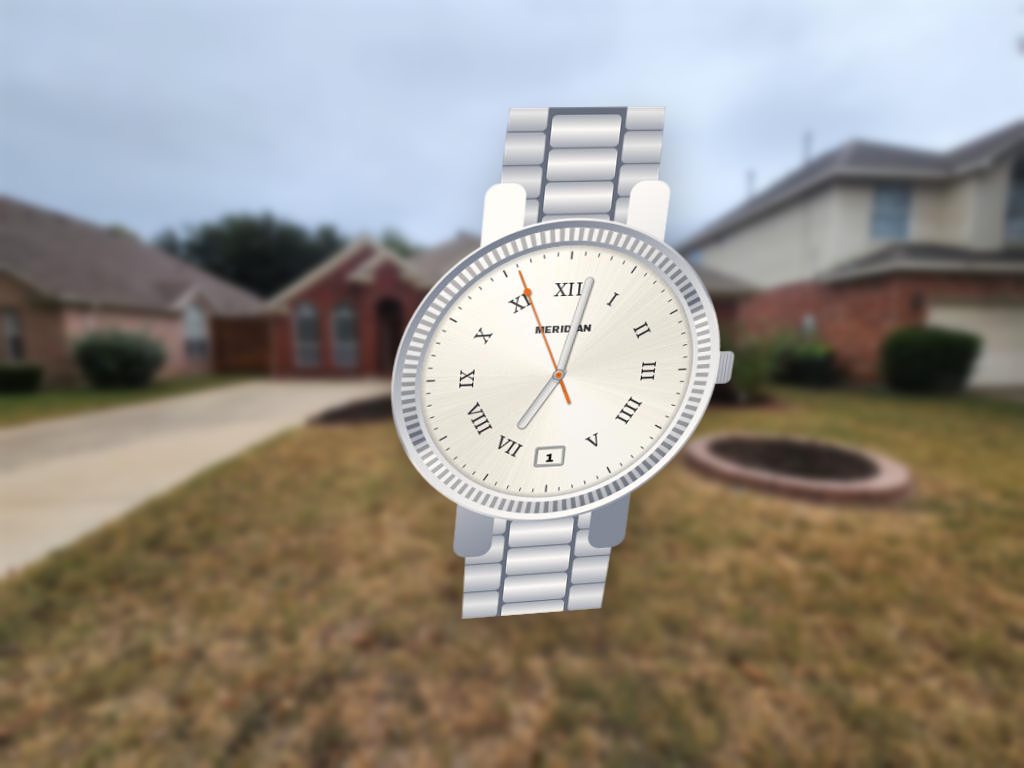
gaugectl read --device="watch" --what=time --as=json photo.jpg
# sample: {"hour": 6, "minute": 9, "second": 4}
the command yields {"hour": 7, "minute": 1, "second": 56}
